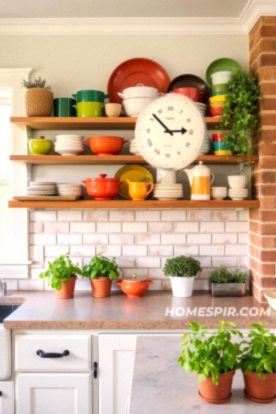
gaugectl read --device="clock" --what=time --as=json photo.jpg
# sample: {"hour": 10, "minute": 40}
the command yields {"hour": 2, "minute": 52}
